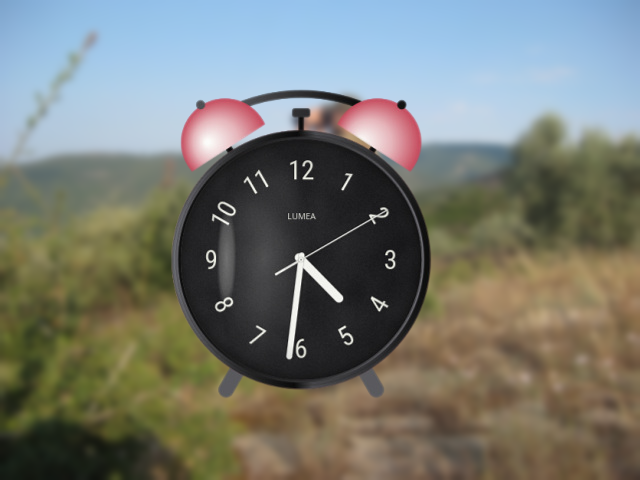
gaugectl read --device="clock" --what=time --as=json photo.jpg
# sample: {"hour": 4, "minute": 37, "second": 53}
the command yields {"hour": 4, "minute": 31, "second": 10}
